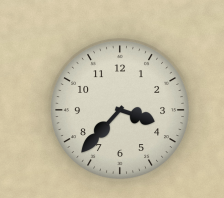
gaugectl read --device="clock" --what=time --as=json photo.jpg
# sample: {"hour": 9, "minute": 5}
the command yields {"hour": 3, "minute": 37}
